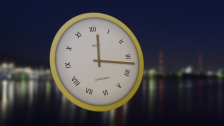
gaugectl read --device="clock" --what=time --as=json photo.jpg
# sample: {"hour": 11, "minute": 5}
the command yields {"hour": 12, "minute": 17}
